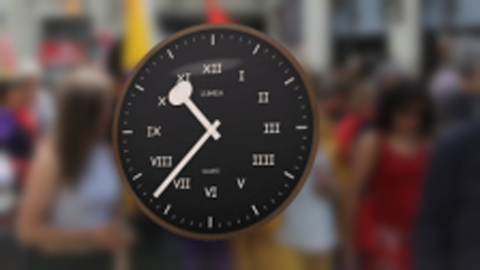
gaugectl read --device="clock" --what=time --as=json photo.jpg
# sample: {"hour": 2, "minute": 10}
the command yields {"hour": 10, "minute": 37}
